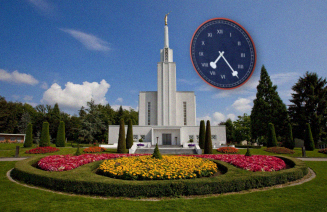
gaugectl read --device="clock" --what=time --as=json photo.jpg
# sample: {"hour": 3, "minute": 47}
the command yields {"hour": 7, "minute": 24}
